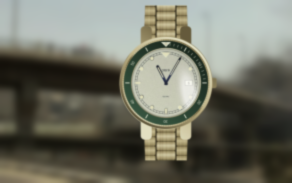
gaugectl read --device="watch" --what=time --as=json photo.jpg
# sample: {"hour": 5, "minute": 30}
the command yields {"hour": 11, "minute": 5}
